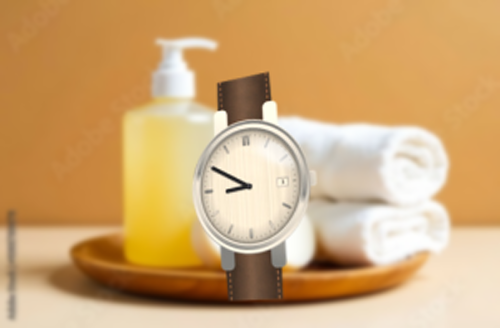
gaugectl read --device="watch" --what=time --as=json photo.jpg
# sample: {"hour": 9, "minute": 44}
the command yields {"hour": 8, "minute": 50}
